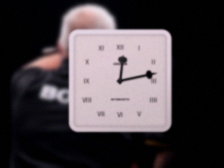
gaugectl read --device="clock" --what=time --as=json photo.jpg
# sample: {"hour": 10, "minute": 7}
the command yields {"hour": 12, "minute": 13}
